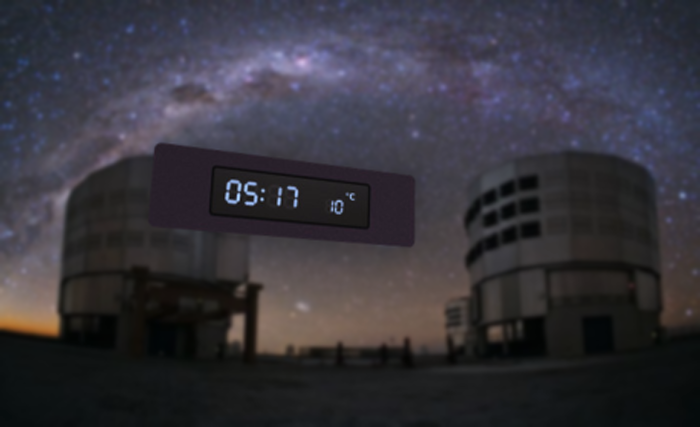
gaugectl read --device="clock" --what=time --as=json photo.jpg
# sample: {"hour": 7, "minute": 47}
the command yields {"hour": 5, "minute": 17}
